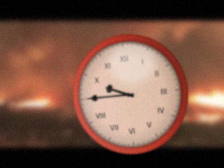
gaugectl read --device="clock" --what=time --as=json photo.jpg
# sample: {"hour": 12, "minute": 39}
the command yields {"hour": 9, "minute": 45}
